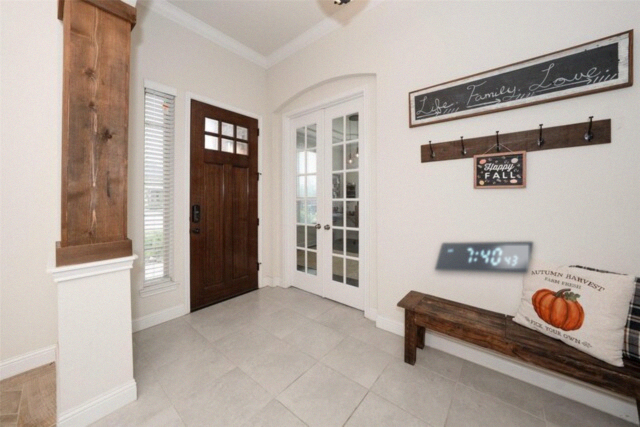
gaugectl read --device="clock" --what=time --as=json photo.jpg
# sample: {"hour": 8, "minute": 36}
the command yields {"hour": 7, "minute": 40}
